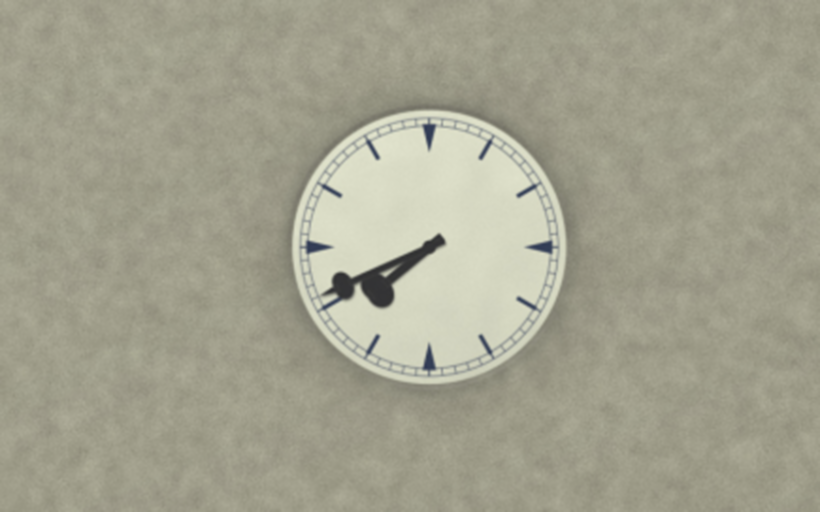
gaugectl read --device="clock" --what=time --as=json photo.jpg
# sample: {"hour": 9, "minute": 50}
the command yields {"hour": 7, "minute": 41}
